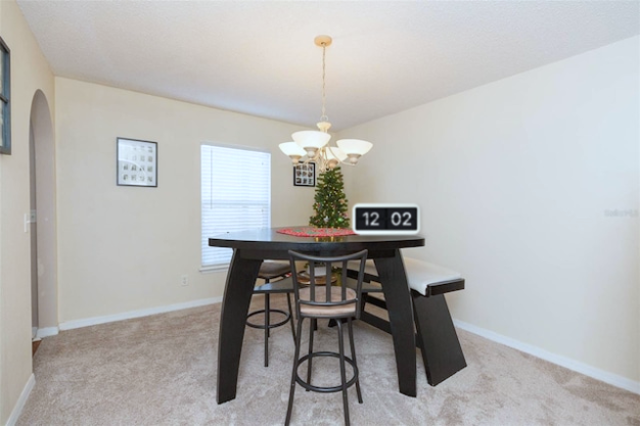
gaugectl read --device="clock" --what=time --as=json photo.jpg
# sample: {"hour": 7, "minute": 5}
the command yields {"hour": 12, "minute": 2}
